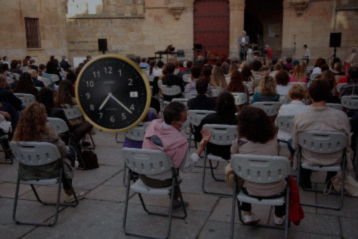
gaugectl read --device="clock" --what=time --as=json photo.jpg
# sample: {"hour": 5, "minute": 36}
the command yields {"hour": 7, "minute": 22}
